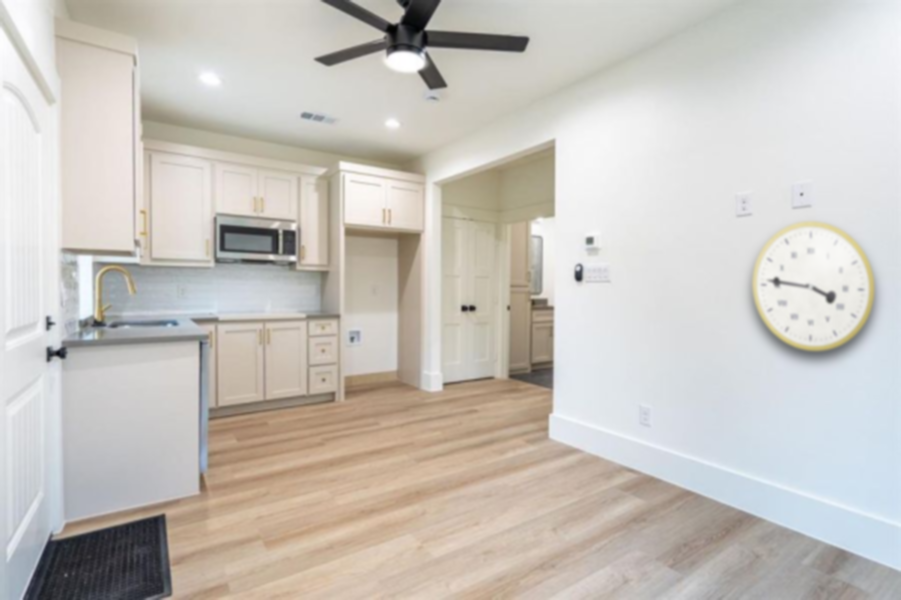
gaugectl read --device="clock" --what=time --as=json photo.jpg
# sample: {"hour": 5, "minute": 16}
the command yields {"hour": 3, "minute": 46}
